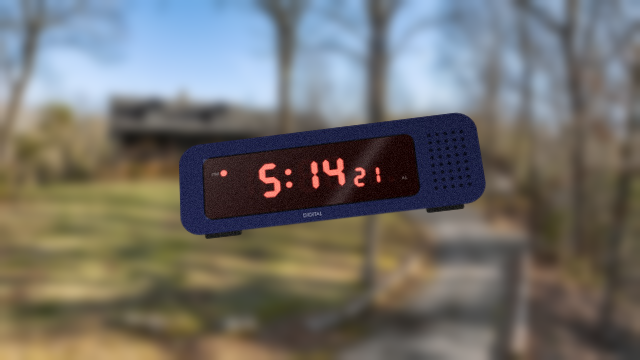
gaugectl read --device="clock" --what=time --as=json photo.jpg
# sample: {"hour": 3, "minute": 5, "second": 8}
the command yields {"hour": 5, "minute": 14, "second": 21}
